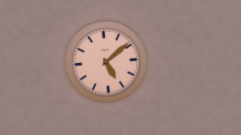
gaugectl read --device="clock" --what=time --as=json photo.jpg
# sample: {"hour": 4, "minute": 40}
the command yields {"hour": 5, "minute": 9}
